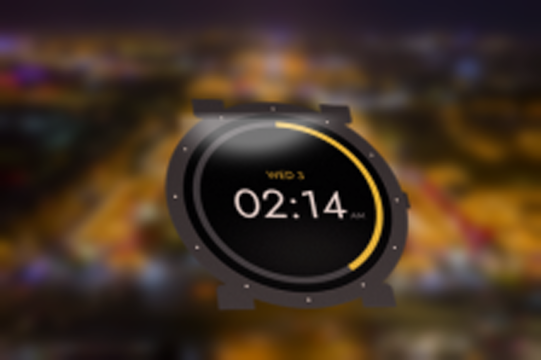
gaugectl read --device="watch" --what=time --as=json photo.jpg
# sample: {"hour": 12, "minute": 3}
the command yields {"hour": 2, "minute": 14}
